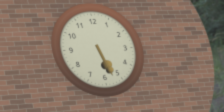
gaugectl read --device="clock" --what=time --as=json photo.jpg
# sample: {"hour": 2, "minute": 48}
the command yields {"hour": 5, "minute": 27}
